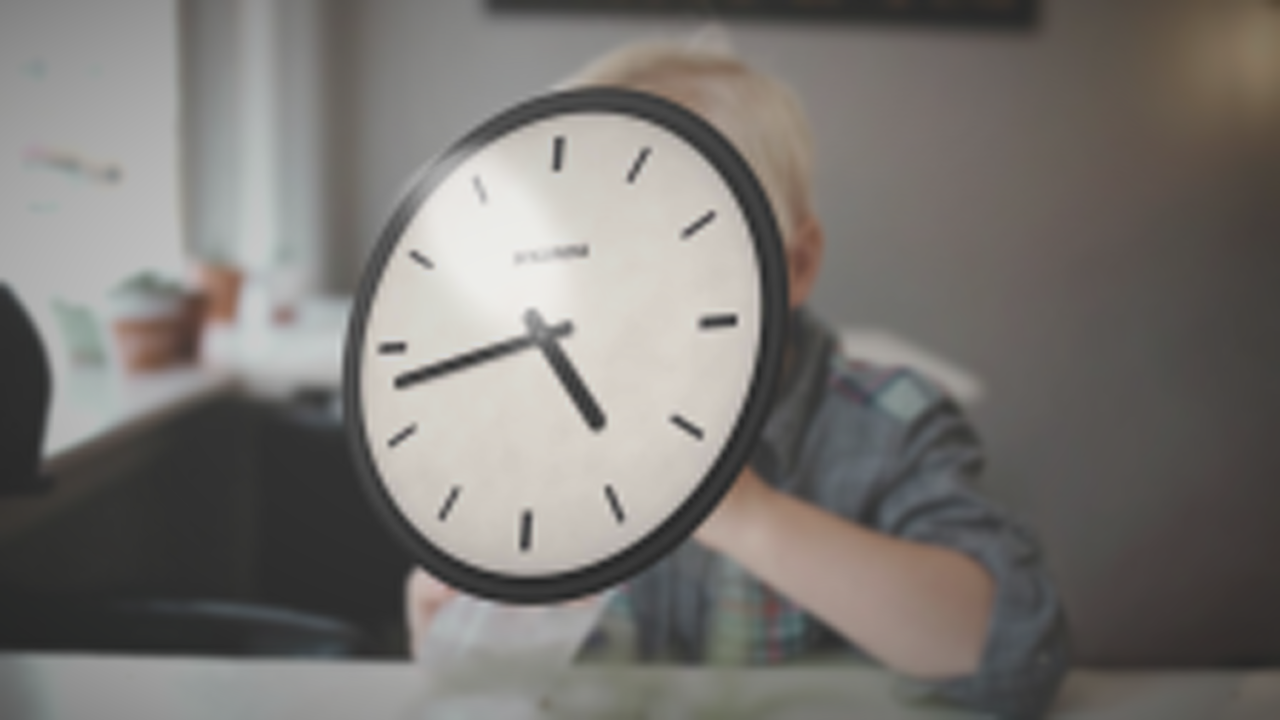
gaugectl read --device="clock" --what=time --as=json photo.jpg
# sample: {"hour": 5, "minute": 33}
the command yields {"hour": 4, "minute": 43}
